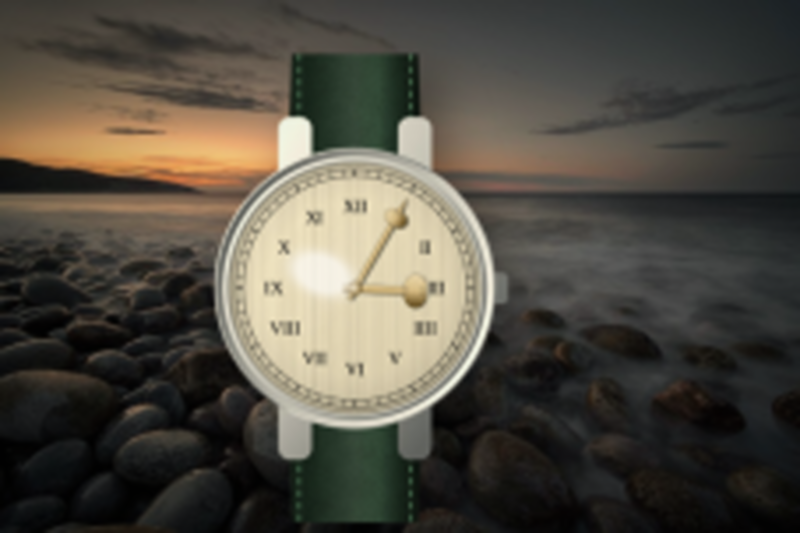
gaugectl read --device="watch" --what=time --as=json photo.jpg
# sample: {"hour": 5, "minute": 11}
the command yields {"hour": 3, "minute": 5}
